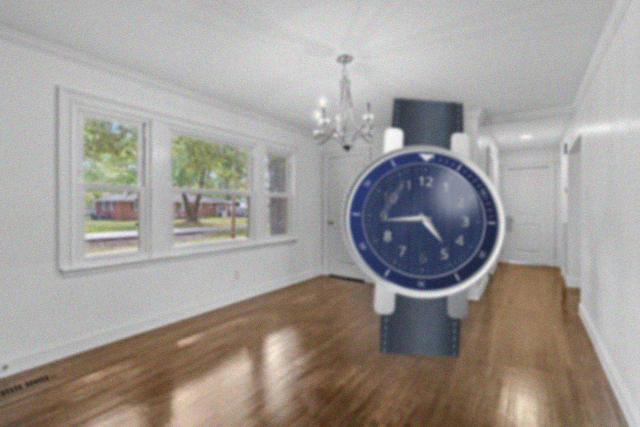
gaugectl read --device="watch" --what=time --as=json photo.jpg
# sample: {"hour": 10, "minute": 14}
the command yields {"hour": 4, "minute": 44}
